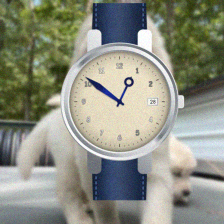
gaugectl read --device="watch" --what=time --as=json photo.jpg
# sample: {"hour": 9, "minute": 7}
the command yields {"hour": 12, "minute": 51}
